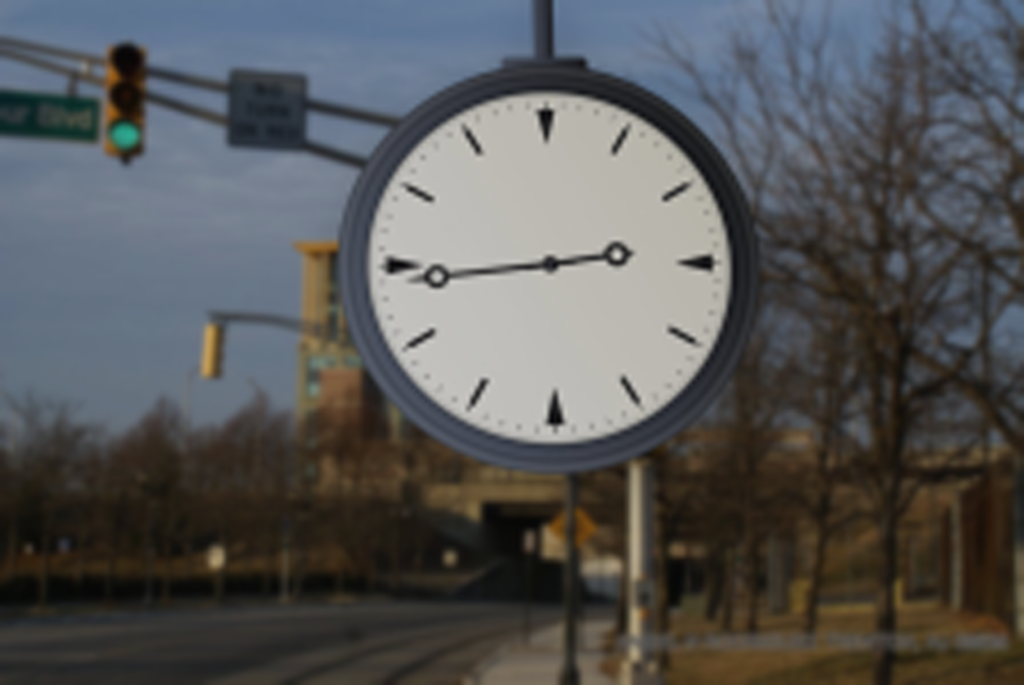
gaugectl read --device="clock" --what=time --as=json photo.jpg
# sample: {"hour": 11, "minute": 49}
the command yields {"hour": 2, "minute": 44}
